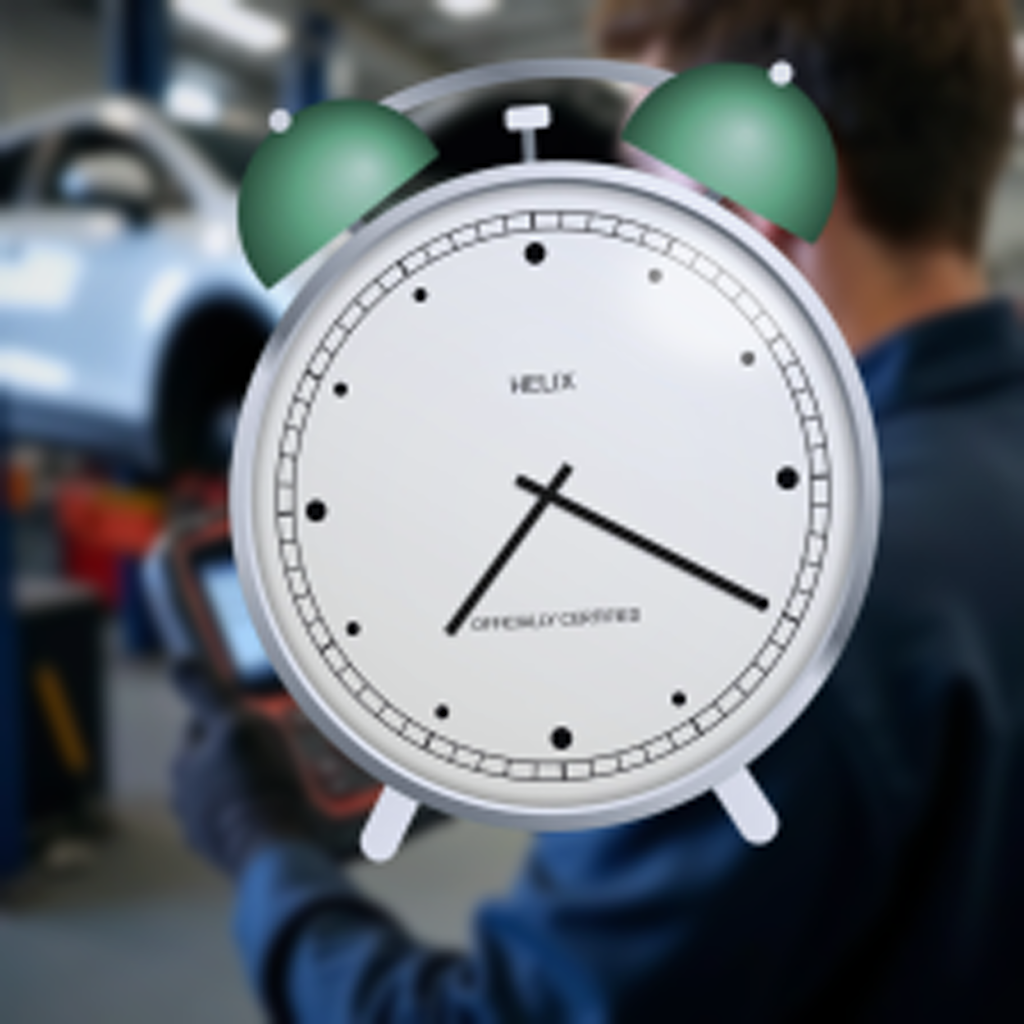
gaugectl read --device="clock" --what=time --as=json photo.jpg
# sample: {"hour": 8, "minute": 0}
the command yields {"hour": 7, "minute": 20}
